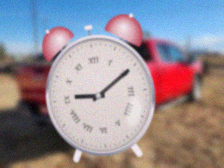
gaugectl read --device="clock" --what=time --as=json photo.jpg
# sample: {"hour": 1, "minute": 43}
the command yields {"hour": 9, "minute": 10}
